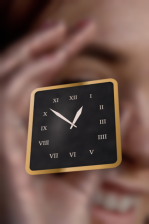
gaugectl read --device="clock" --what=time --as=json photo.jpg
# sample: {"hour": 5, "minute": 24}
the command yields {"hour": 12, "minute": 52}
